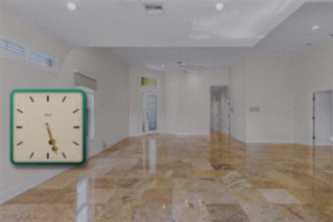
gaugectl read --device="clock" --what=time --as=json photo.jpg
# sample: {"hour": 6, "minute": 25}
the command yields {"hour": 5, "minute": 27}
